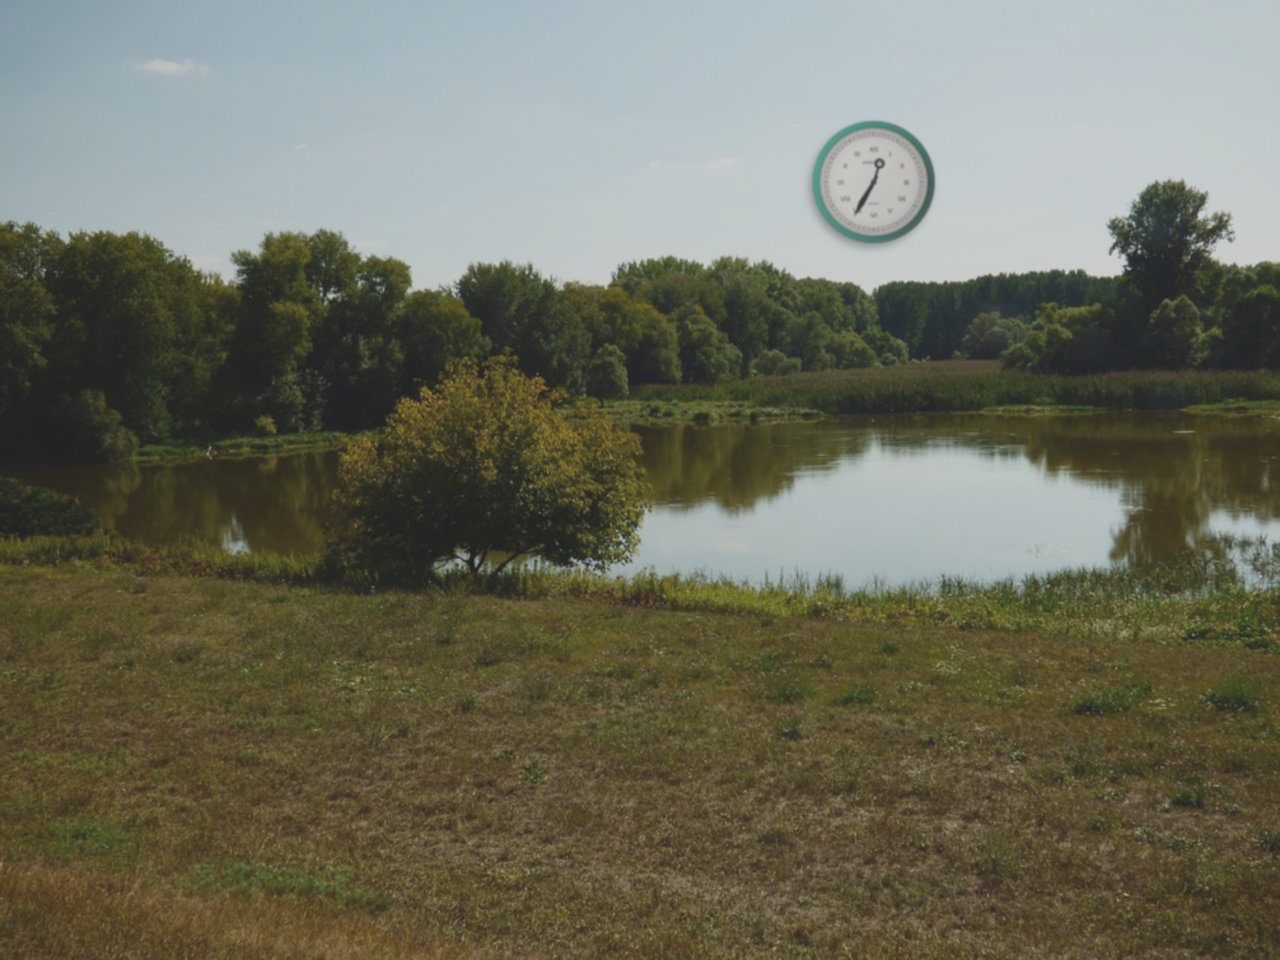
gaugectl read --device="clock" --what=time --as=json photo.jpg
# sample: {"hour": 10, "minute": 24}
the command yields {"hour": 12, "minute": 35}
